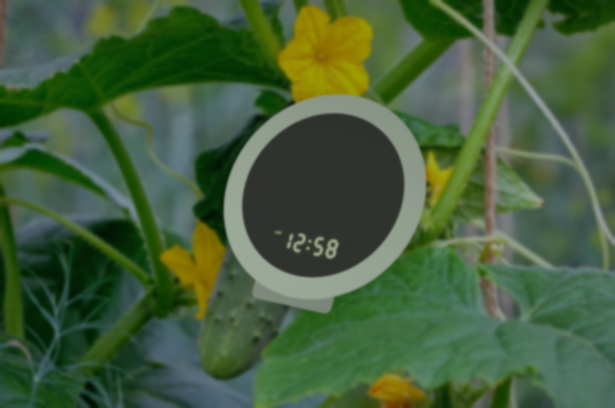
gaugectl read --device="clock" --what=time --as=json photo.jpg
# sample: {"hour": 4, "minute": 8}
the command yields {"hour": 12, "minute": 58}
